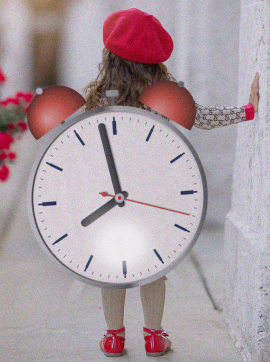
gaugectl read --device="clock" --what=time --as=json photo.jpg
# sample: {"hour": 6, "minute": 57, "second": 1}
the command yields {"hour": 7, "minute": 58, "second": 18}
